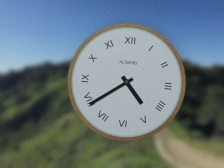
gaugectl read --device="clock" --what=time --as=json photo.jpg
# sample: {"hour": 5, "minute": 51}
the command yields {"hour": 4, "minute": 39}
